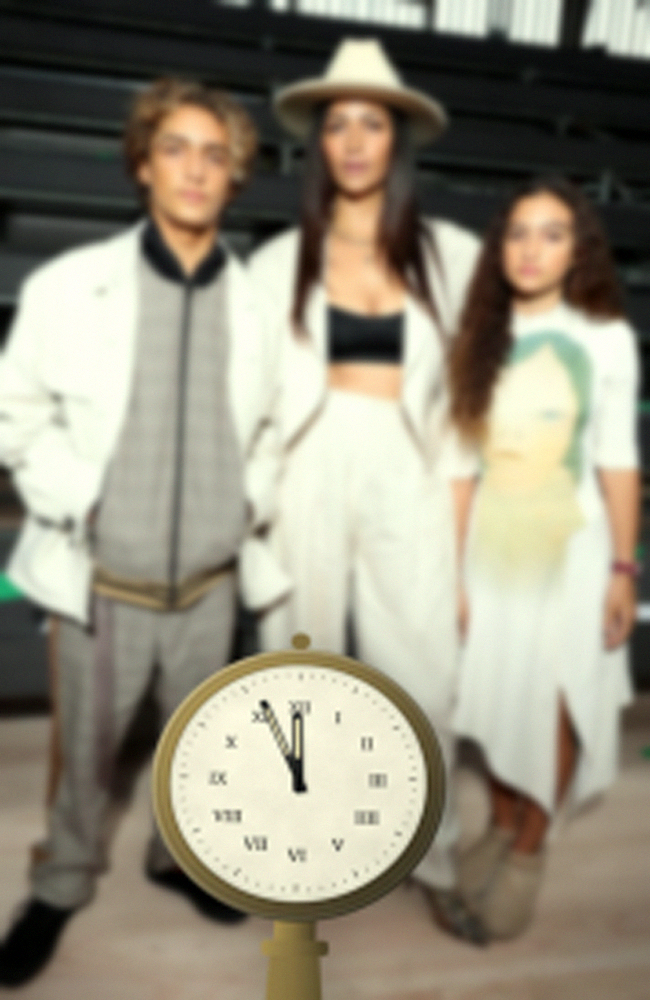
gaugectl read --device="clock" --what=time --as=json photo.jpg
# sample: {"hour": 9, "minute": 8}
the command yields {"hour": 11, "minute": 56}
